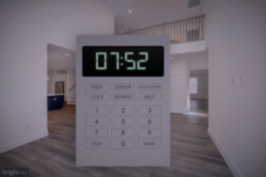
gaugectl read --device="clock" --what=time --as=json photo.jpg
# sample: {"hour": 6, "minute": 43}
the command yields {"hour": 7, "minute": 52}
